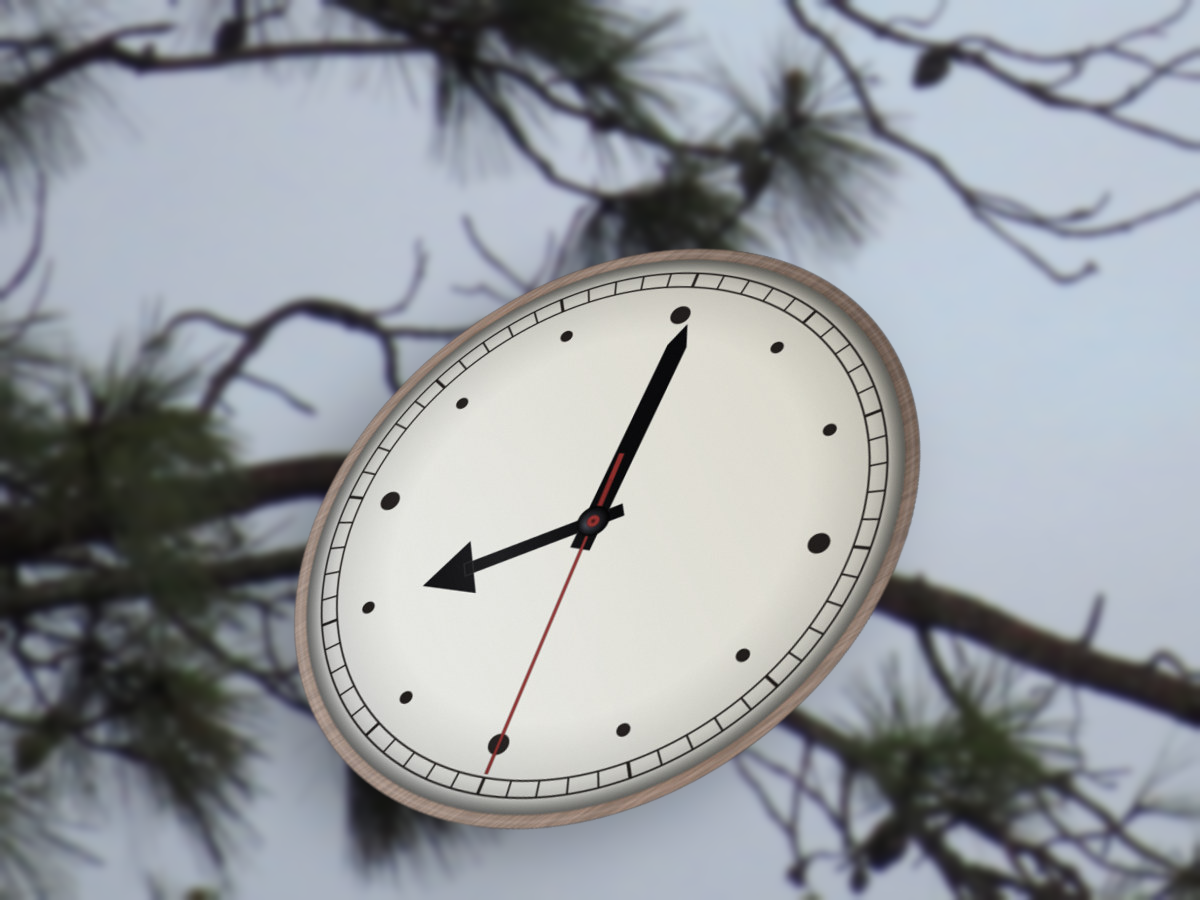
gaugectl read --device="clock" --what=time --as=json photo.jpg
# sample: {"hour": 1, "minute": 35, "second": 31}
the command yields {"hour": 8, "minute": 0, "second": 30}
